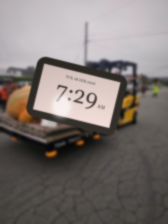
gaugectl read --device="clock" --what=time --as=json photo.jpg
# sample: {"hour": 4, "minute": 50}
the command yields {"hour": 7, "minute": 29}
